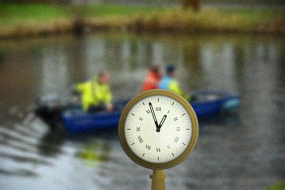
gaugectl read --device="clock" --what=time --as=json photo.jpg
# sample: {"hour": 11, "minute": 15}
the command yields {"hour": 12, "minute": 57}
